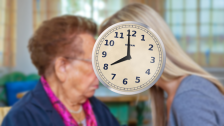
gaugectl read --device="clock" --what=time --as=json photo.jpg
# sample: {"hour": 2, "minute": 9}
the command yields {"hour": 7, "minute": 59}
